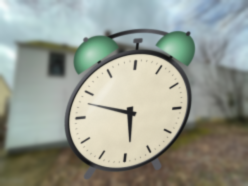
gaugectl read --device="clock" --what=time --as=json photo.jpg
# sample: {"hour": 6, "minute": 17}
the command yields {"hour": 5, "minute": 48}
